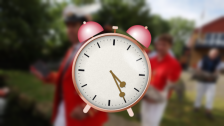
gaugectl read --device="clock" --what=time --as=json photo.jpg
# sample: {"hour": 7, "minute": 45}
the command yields {"hour": 4, "minute": 25}
